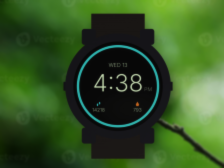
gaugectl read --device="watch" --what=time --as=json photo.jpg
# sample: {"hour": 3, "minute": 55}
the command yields {"hour": 4, "minute": 38}
